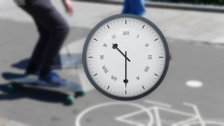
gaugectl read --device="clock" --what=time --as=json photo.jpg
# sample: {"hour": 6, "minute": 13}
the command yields {"hour": 10, "minute": 30}
